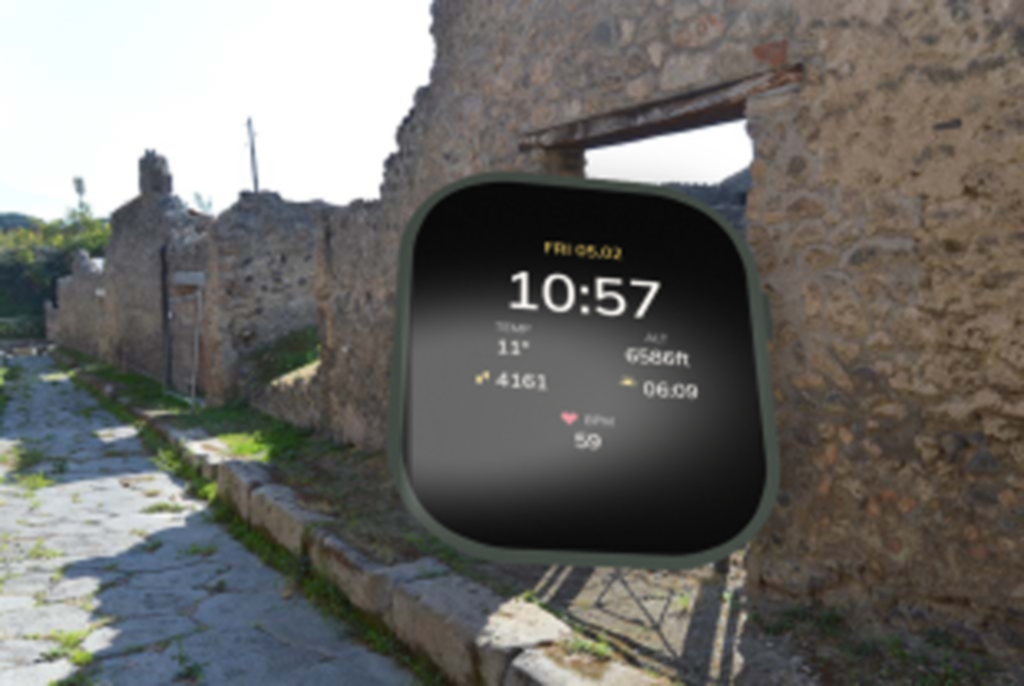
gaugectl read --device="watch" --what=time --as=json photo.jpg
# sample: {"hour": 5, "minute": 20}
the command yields {"hour": 10, "minute": 57}
